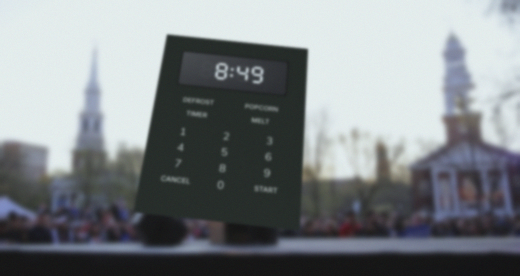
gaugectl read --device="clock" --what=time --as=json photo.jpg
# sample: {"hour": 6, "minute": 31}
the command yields {"hour": 8, "minute": 49}
